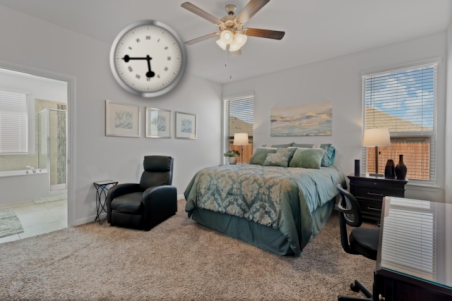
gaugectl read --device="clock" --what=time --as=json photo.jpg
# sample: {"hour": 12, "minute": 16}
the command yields {"hour": 5, "minute": 45}
